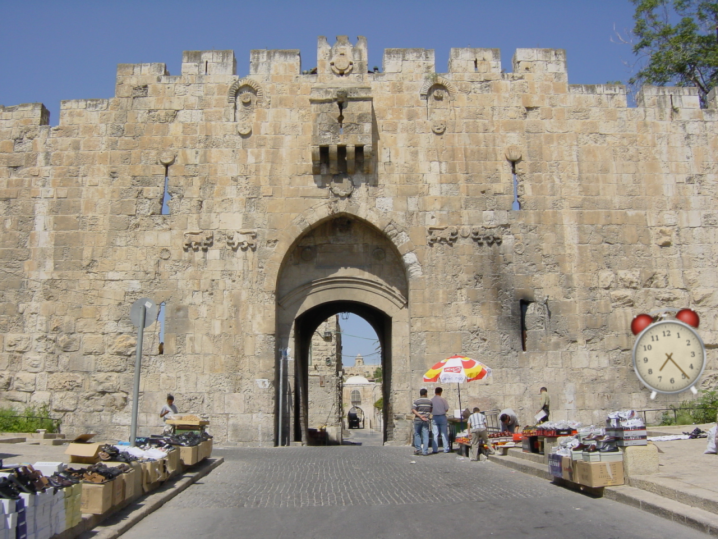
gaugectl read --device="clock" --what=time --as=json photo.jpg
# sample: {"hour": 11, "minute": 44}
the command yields {"hour": 7, "minute": 24}
